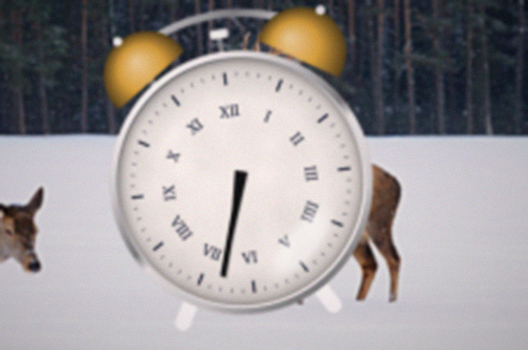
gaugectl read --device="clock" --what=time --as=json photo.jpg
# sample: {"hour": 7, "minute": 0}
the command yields {"hour": 6, "minute": 33}
